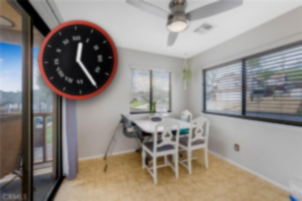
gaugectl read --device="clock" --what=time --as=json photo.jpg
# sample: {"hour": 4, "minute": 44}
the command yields {"hour": 12, "minute": 25}
